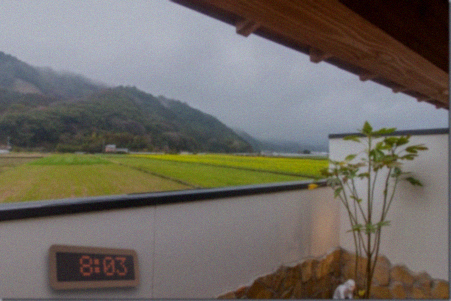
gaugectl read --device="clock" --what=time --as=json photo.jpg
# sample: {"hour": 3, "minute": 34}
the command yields {"hour": 8, "minute": 3}
